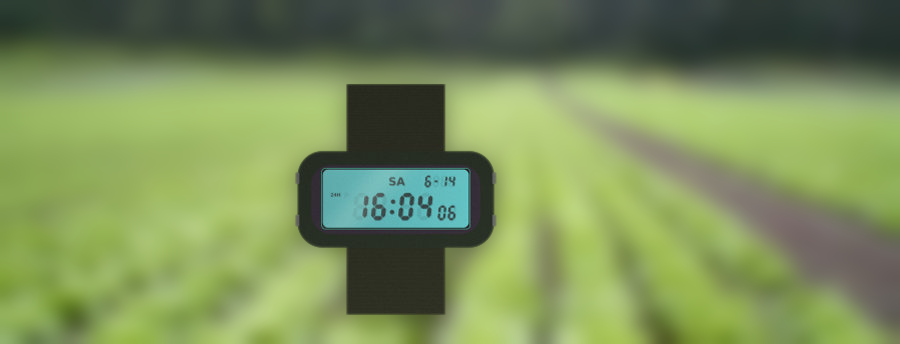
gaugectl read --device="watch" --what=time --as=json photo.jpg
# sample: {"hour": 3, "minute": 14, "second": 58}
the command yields {"hour": 16, "minute": 4, "second": 6}
